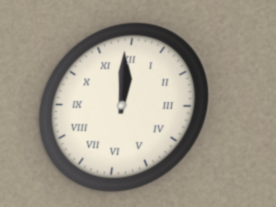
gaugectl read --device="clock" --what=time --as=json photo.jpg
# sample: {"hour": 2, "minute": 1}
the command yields {"hour": 11, "minute": 59}
